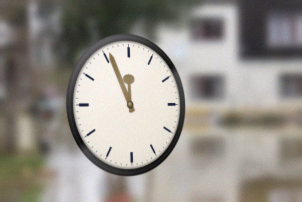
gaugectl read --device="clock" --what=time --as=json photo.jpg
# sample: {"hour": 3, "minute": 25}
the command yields {"hour": 11, "minute": 56}
